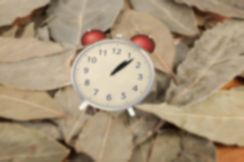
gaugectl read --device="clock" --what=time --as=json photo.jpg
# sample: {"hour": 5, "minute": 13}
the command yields {"hour": 1, "minute": 7}
